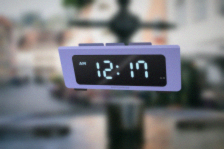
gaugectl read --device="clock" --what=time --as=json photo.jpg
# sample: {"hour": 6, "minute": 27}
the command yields {"hour": 12, "minute": 17}
